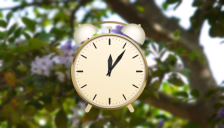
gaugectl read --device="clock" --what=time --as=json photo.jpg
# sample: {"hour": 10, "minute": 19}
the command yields {"hour": 12, "minute": 6}
